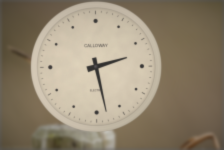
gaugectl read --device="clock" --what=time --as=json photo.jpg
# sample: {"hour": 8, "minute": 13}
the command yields {"hour": 2, "minute": 28}
